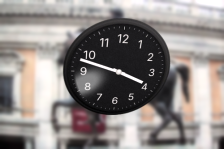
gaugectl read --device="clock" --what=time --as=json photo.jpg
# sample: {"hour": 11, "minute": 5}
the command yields {"hour": 3, "minute": 48}
